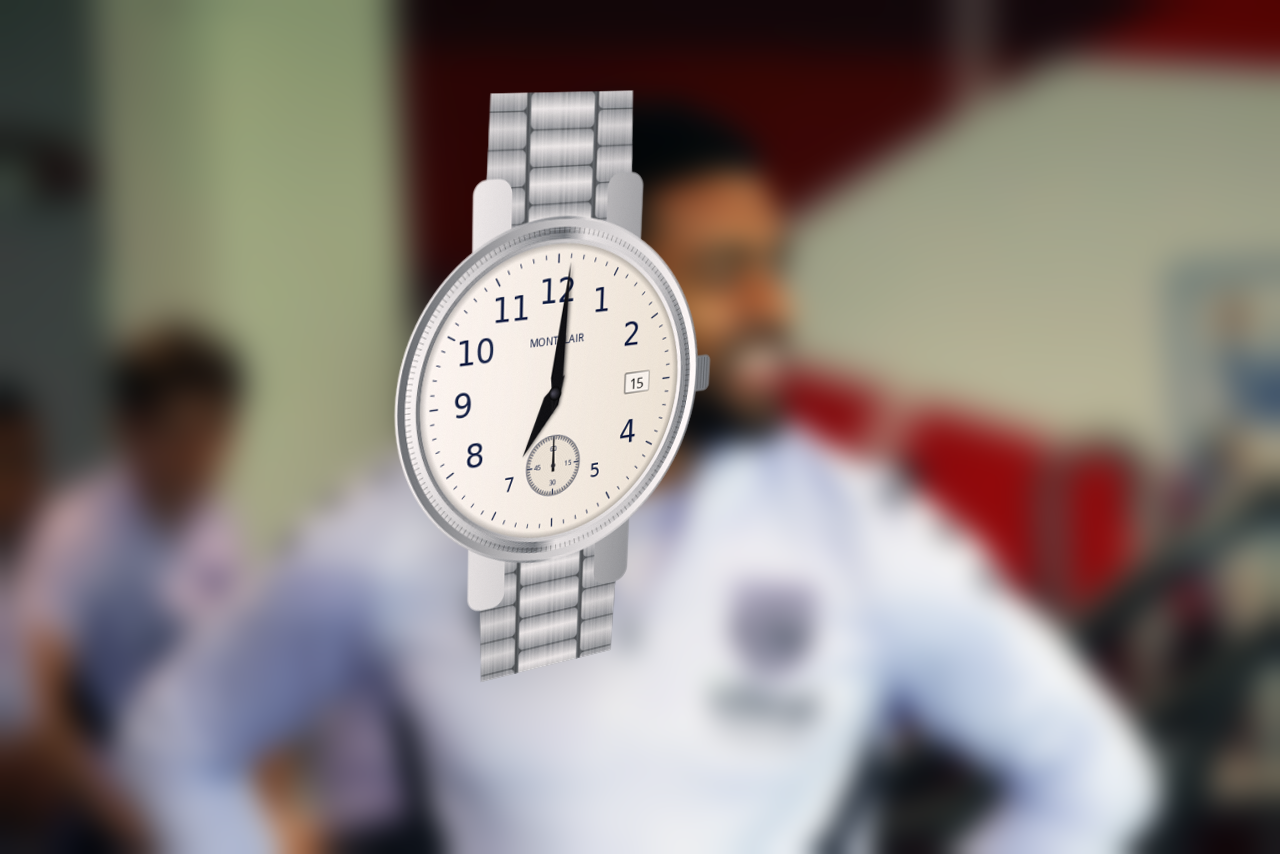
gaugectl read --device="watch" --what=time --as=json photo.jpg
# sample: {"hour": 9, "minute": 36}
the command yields {"hour": 7, "minute": 1}
